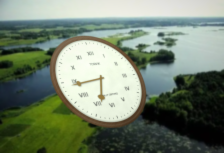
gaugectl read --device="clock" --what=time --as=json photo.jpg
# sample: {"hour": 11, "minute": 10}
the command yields {"hour": 6, "minute": 44}
